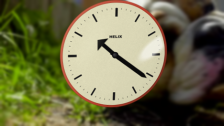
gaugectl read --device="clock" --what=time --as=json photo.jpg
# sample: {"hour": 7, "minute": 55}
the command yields {"hour": 10, "minute": 21}
